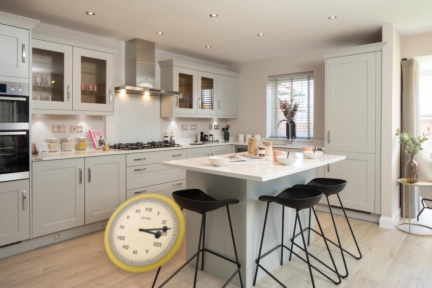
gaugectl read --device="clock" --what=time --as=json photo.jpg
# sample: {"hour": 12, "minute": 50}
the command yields {"hour": 3, "minute": 13}
